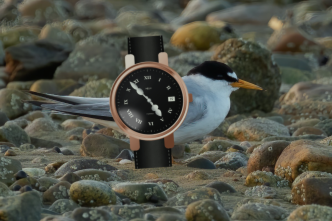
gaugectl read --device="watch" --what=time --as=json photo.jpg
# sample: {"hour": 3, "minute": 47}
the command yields {"hour": 4, "minute": 53}
